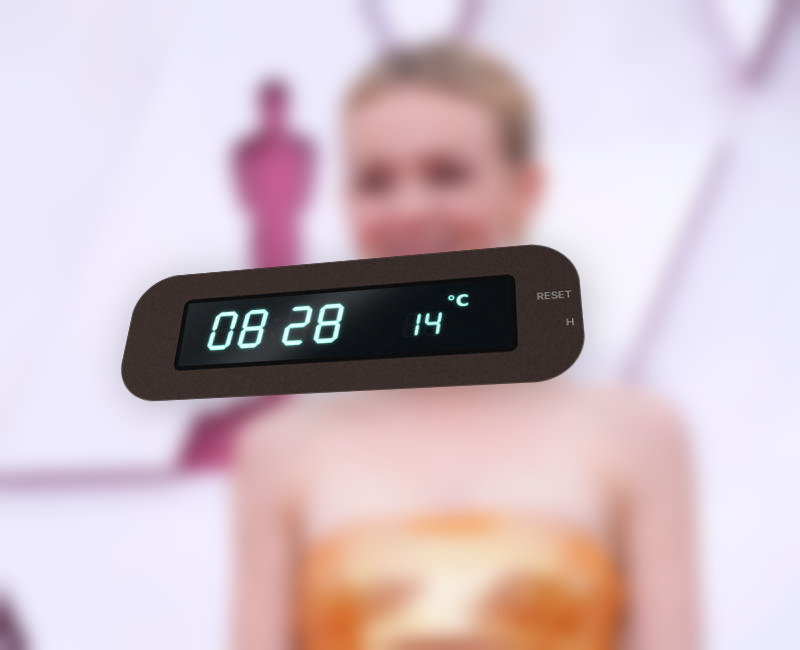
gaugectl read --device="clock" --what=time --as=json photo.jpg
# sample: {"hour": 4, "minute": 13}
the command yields {"hour": 8, "minute": 28}
